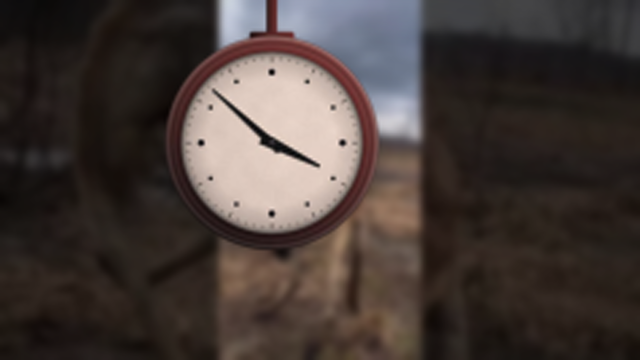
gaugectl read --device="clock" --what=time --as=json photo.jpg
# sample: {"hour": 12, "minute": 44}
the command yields {"hour": 3, "minute": 52}
